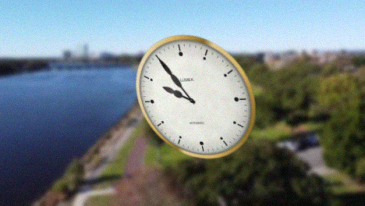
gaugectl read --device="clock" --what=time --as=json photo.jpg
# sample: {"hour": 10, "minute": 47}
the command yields {"hour": 9, "minute": 55}
